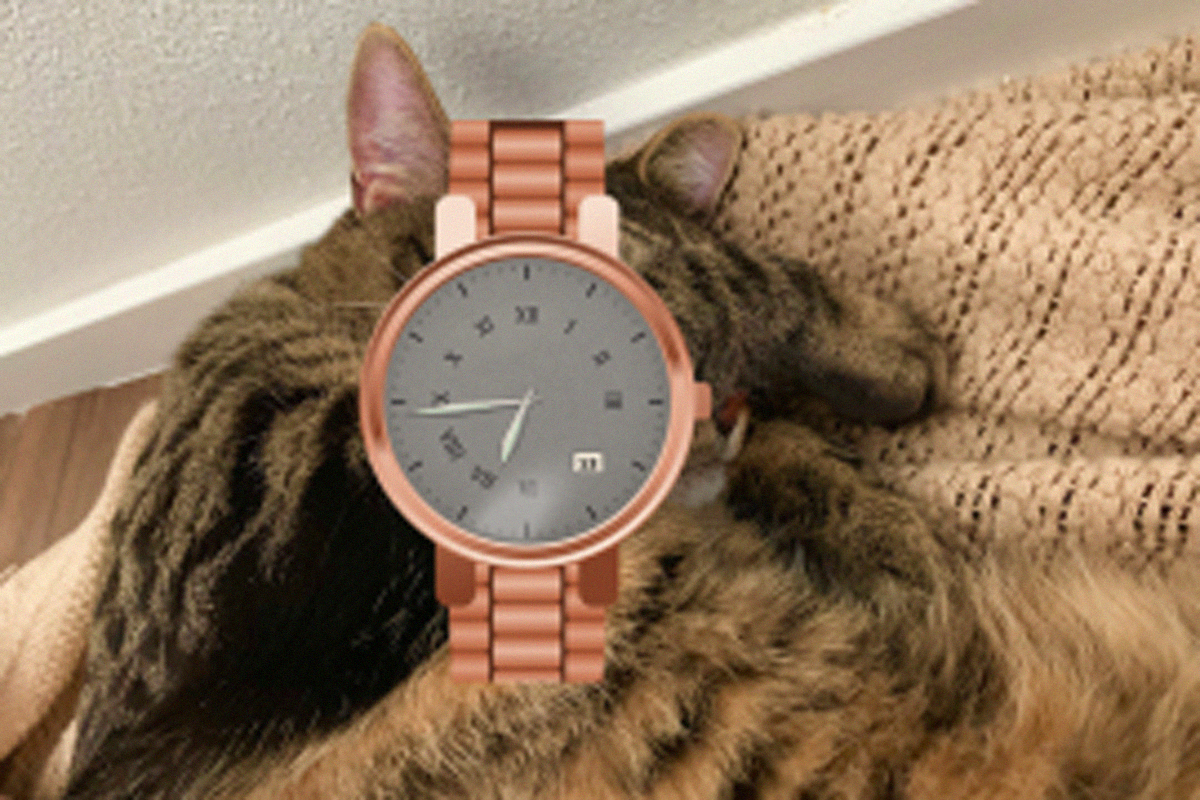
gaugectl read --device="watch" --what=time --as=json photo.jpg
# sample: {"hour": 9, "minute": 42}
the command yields {"hour": 6, "minute": 44}
